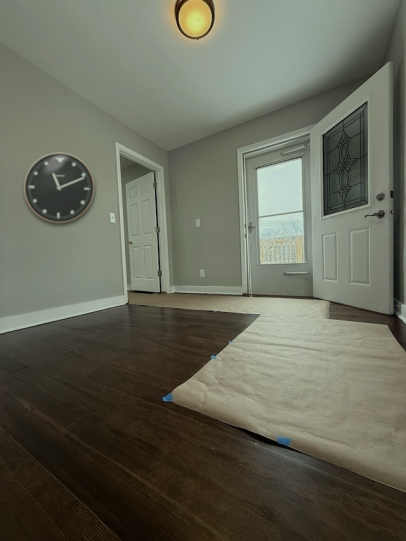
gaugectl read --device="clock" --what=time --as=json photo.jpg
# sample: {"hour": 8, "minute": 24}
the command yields {"hour": 11, "minute": 11}
